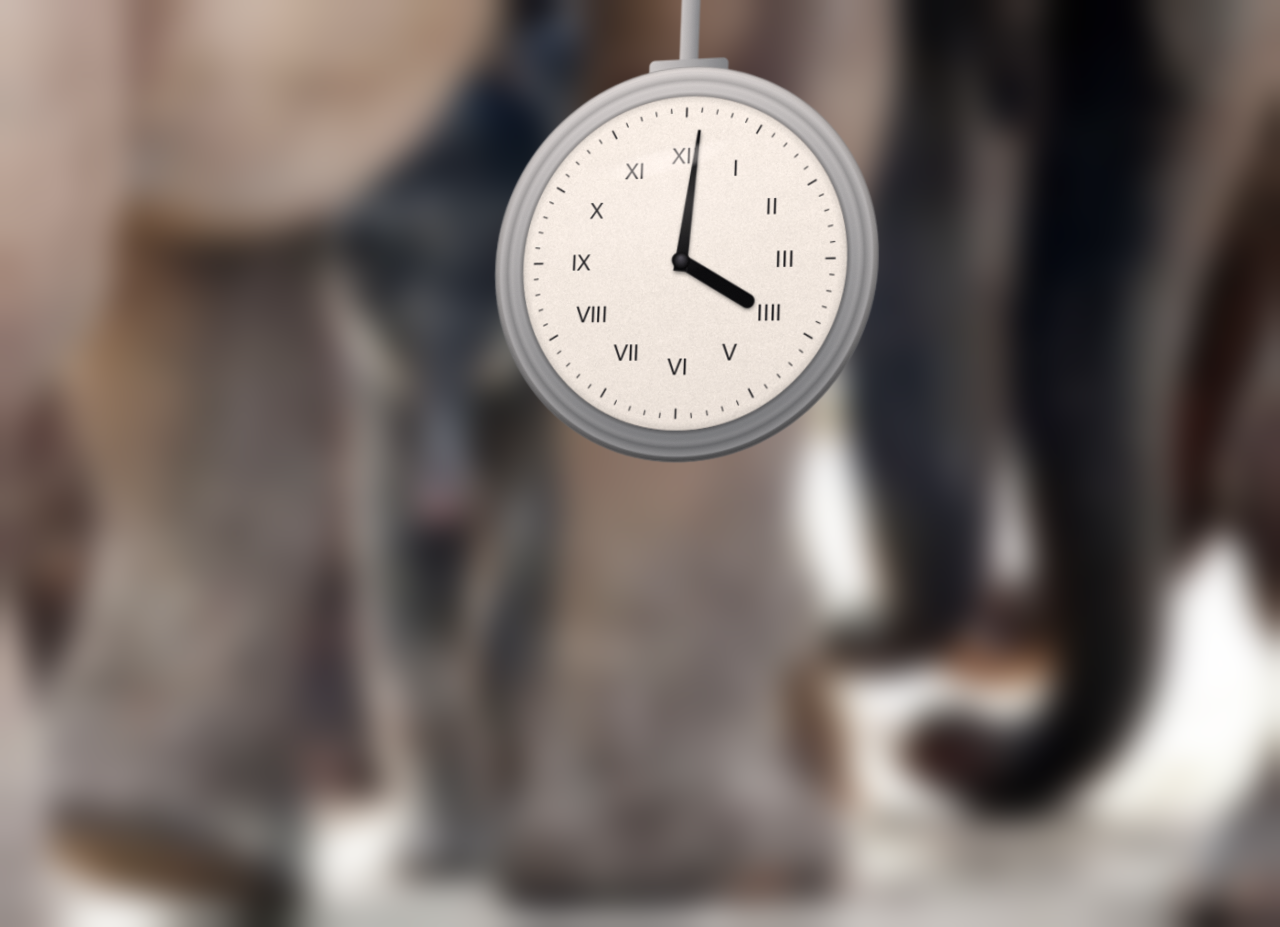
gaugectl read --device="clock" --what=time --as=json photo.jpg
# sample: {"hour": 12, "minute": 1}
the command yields {"hour": 4, "minute": 1}
